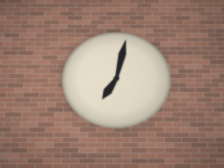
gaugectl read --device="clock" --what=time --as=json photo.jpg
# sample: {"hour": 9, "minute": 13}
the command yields {"hour": 7, "minute": 2}
